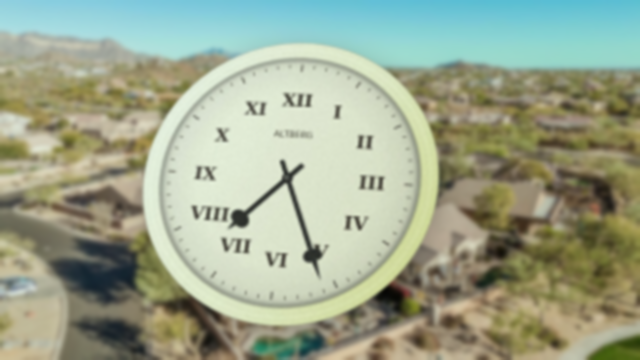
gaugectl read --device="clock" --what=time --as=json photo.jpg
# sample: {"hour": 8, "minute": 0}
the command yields {"hour": 7, "minute": 26}
